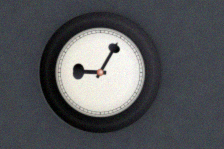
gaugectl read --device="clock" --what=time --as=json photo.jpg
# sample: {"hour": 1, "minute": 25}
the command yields {"hour": 9, "minute": 5}
